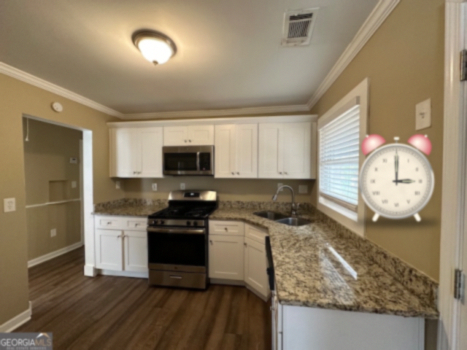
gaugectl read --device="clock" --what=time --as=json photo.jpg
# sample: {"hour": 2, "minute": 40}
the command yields {"hour": 3, "minute": 0}
